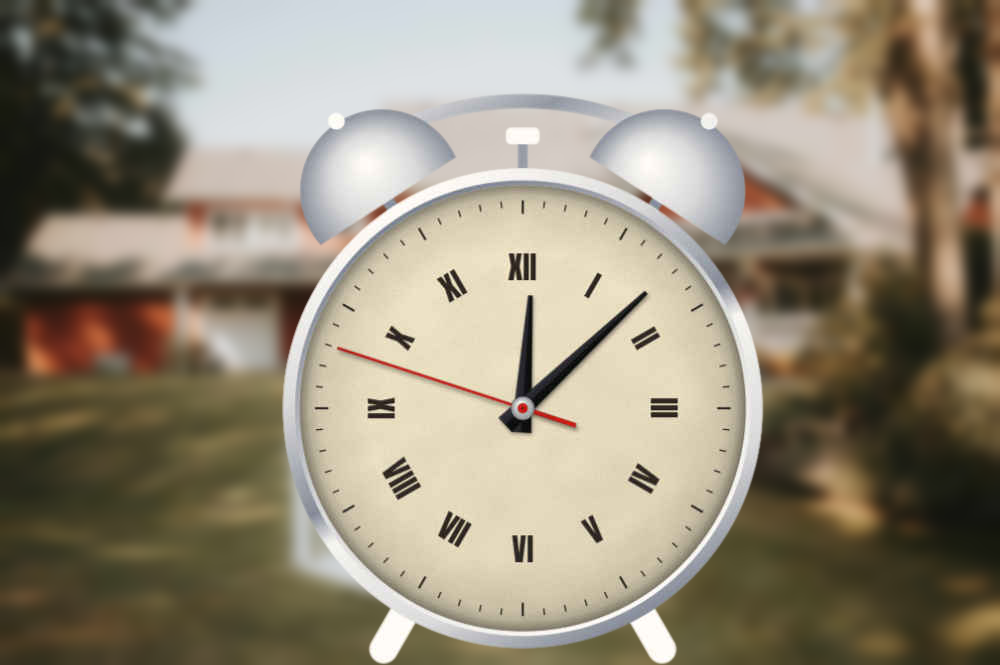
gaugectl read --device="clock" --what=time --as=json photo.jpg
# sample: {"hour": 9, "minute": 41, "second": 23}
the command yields {"hour": 12, "minute": 7, "second": 48}
